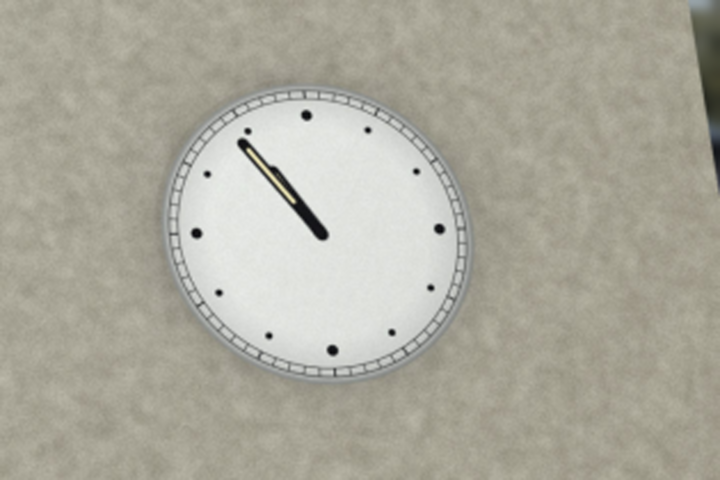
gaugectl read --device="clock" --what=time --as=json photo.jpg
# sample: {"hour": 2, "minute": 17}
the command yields {"hour": 10, "minute": 54}
